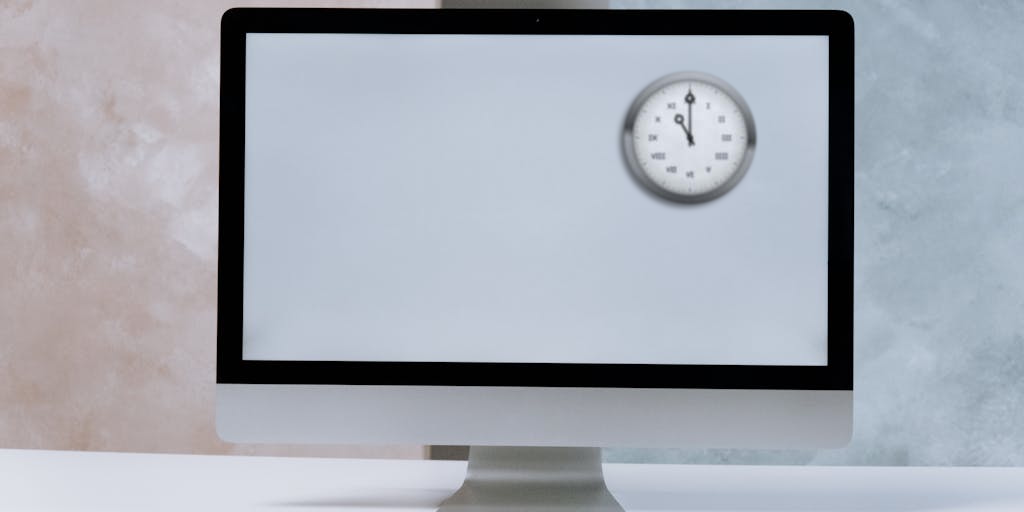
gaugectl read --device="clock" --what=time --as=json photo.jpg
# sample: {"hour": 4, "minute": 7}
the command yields {"hour": 11, "minute": 0}
